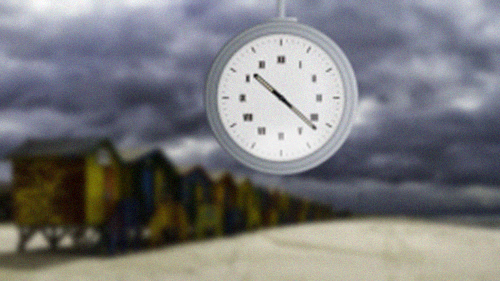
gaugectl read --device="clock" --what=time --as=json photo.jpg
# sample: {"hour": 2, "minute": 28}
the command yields {"hour": 10, "minute": 22}
